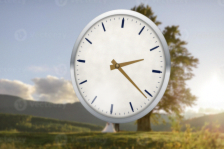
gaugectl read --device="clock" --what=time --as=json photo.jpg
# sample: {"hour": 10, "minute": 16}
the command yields {"hour": 2, "minute": 21}
